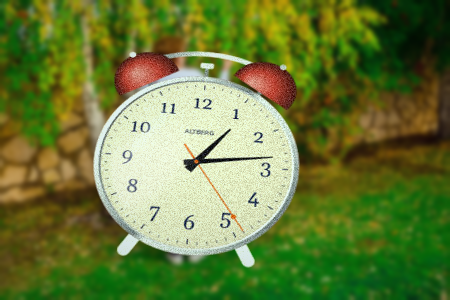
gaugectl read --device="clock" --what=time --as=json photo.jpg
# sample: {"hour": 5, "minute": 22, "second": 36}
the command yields {"hour": 1, "minute": 13, "second": 24}
